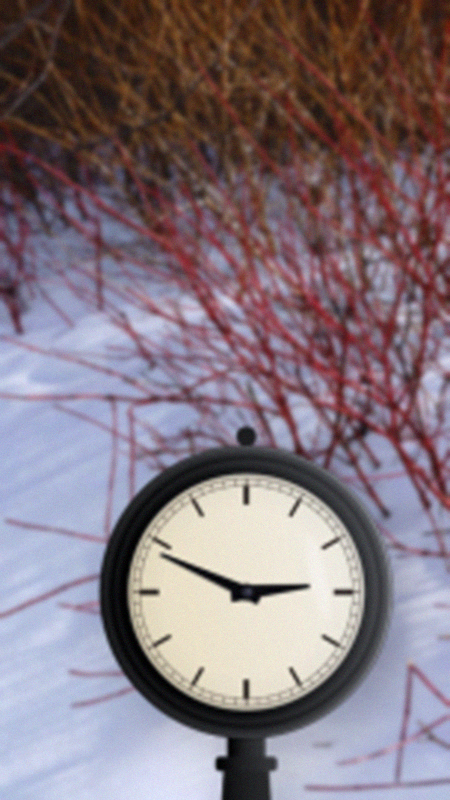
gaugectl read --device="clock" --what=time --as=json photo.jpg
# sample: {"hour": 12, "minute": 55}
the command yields {"hour": 2, "minute": 49}
